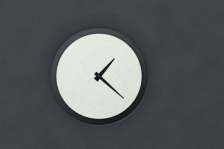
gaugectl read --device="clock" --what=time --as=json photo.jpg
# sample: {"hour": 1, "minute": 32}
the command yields {"hour": 1, "minute": 22}
